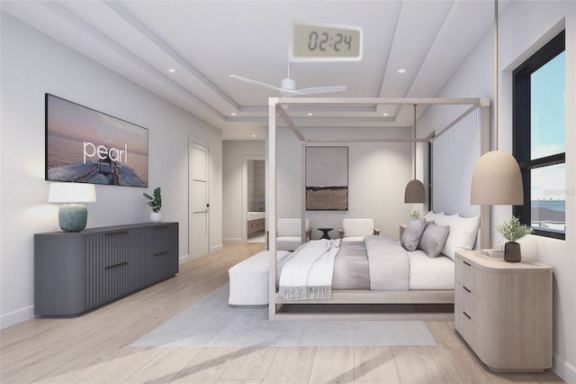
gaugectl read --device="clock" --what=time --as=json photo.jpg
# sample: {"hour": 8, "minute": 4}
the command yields {"hour": 2, "minute": 24}
